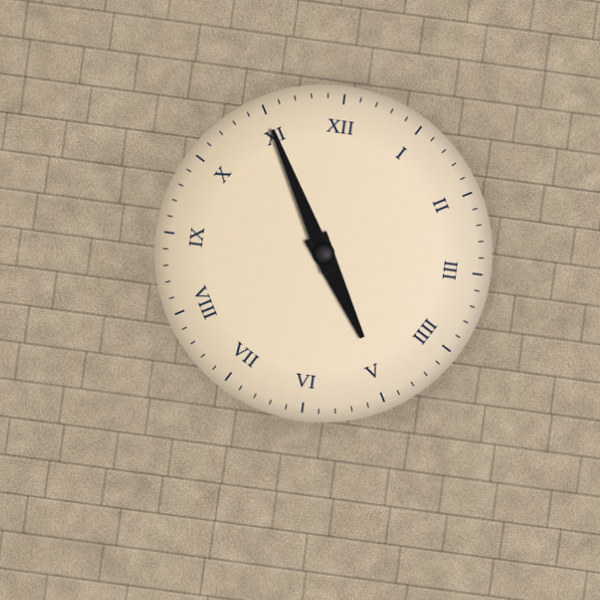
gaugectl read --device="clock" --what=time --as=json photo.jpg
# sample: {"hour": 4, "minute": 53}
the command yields {"hour": 4, "minute": 55}
